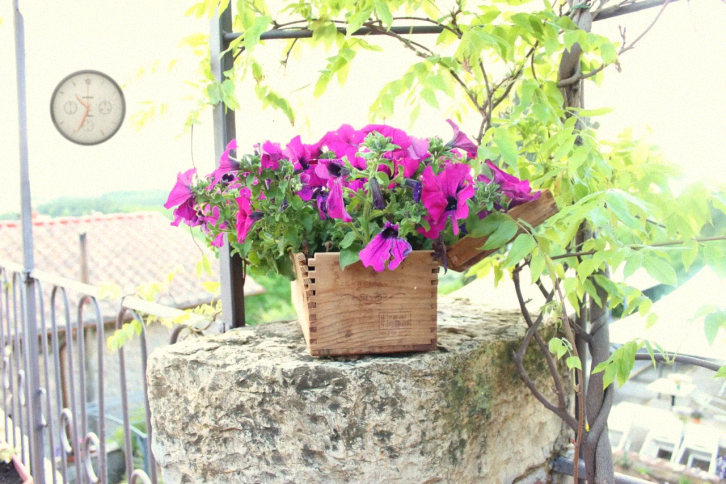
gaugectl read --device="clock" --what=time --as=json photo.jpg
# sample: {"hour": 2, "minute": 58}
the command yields {"hour": 10, "minute": 34}
